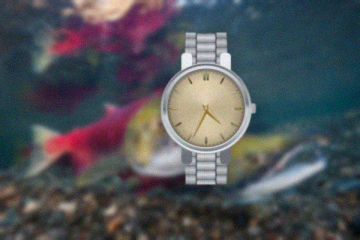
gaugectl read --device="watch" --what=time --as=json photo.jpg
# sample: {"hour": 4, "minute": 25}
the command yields {"hour": 4, "minute": 34}
